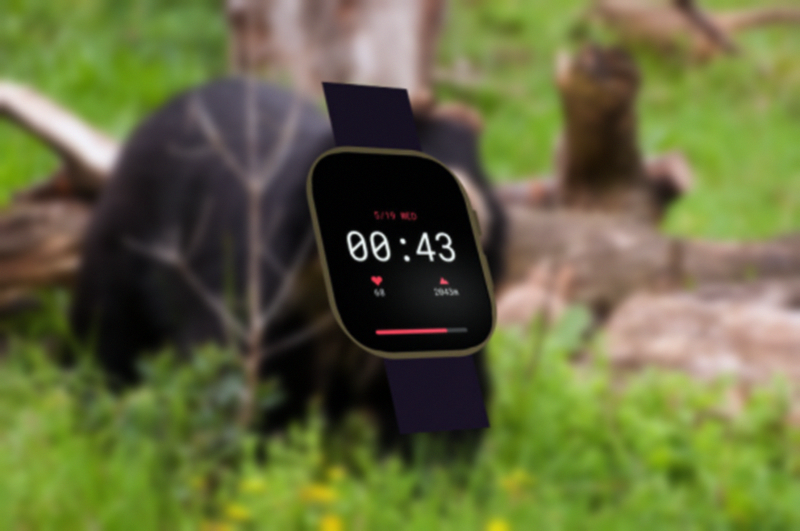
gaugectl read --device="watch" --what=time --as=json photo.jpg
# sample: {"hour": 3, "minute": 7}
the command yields {"hour": 0, "minute": 43}
